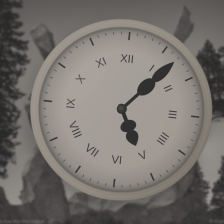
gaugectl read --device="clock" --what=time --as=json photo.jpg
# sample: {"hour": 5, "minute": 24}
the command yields {"hour": 5, "minute": 7}
